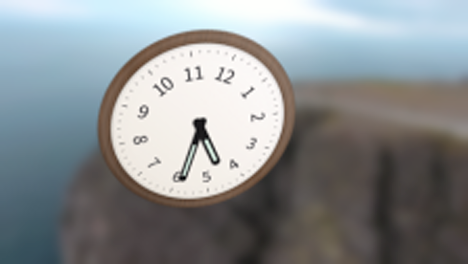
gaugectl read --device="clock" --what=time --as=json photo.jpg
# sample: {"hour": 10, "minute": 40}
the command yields {"hour": 4, "minute": 29}
